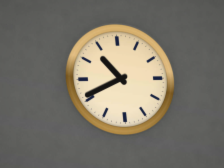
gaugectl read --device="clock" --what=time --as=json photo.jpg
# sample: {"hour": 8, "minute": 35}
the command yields {"hour": 10, "minute": 41}
